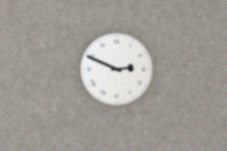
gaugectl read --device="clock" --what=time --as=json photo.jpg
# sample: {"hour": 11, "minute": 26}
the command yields {"hour": 2, "minute": 49}
